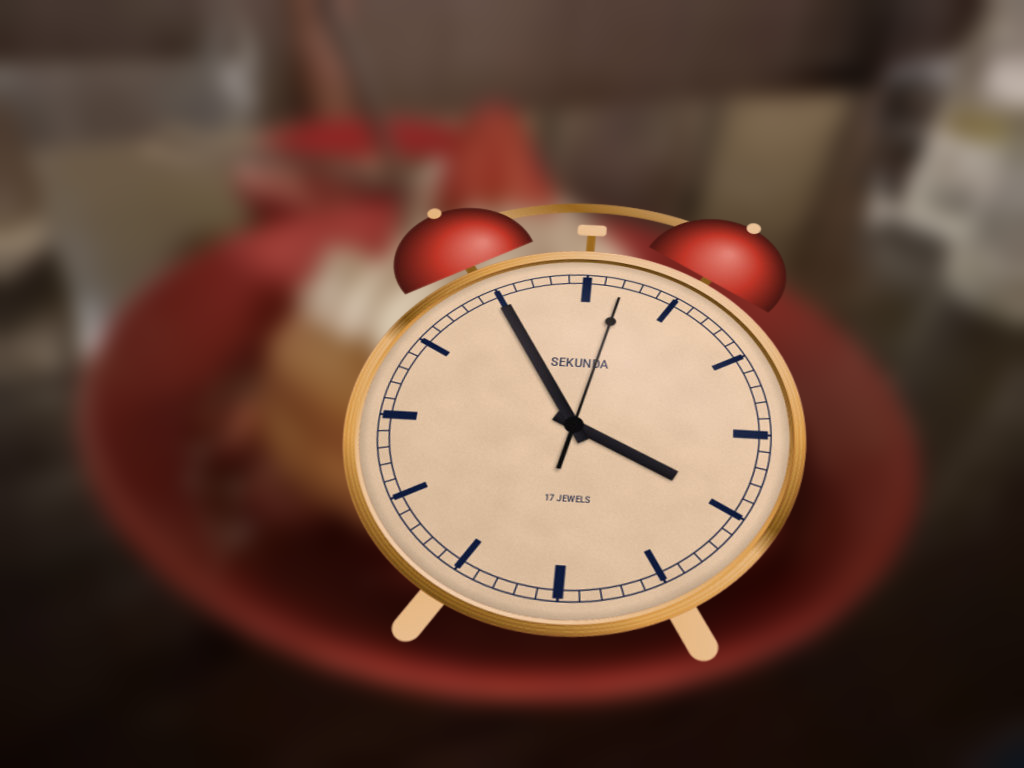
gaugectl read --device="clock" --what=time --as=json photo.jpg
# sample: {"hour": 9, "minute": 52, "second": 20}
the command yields {"hour": 3, "minute": 55, "second": 2}
